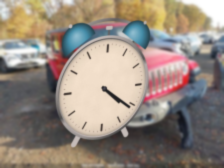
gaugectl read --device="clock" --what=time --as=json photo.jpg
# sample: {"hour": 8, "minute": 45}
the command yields {"hour": 4, "minute": 21}
